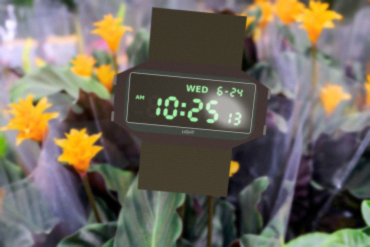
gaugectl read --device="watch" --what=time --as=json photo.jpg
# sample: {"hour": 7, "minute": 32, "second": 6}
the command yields {"hour": 10, "minute": 25, "second": 13}
